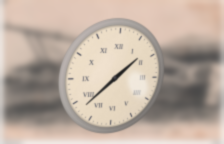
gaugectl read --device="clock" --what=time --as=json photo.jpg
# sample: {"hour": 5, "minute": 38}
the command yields {"hour": 1, "minute": 38}
